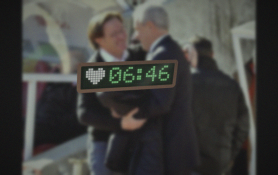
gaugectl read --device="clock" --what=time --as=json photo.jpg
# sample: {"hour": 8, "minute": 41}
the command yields {"hour": 6, "minute": 46}
